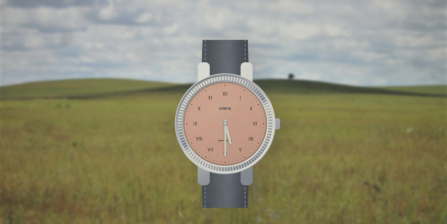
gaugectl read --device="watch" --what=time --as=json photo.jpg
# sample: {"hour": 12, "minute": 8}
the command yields {"hour": 5, "minute": 30}
